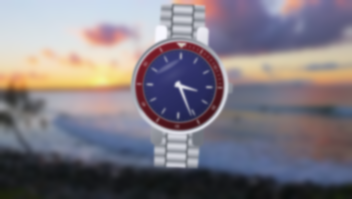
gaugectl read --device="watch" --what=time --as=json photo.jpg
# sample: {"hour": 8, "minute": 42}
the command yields {"hour": 3, "minute": 26}
